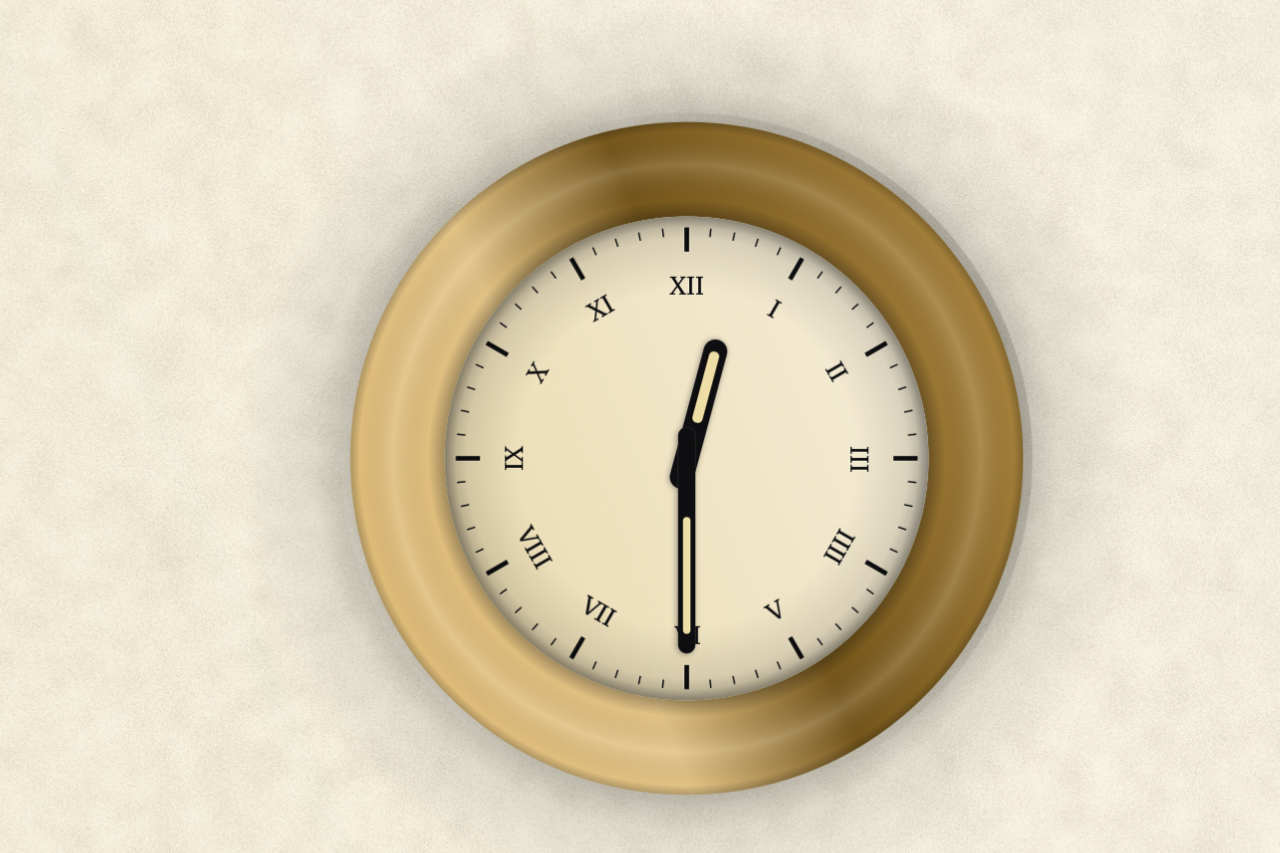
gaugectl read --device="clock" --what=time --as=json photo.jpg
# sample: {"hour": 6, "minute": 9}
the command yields {"hour": 12, "minute": 30}
